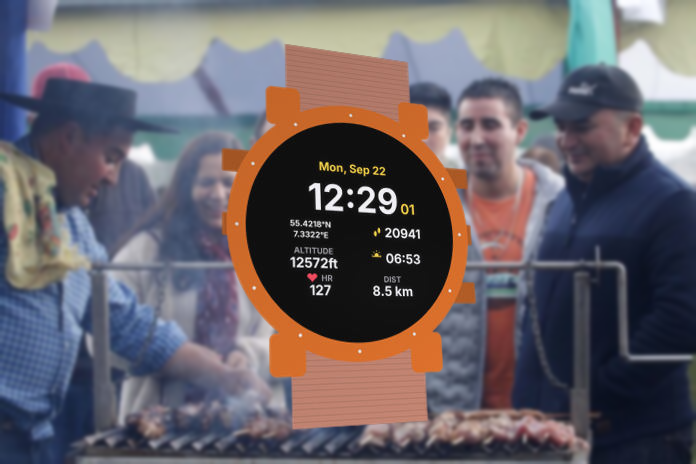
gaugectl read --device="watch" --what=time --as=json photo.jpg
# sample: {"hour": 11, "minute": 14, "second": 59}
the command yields {"hour": 12, "minute": 29, "second": 1}
